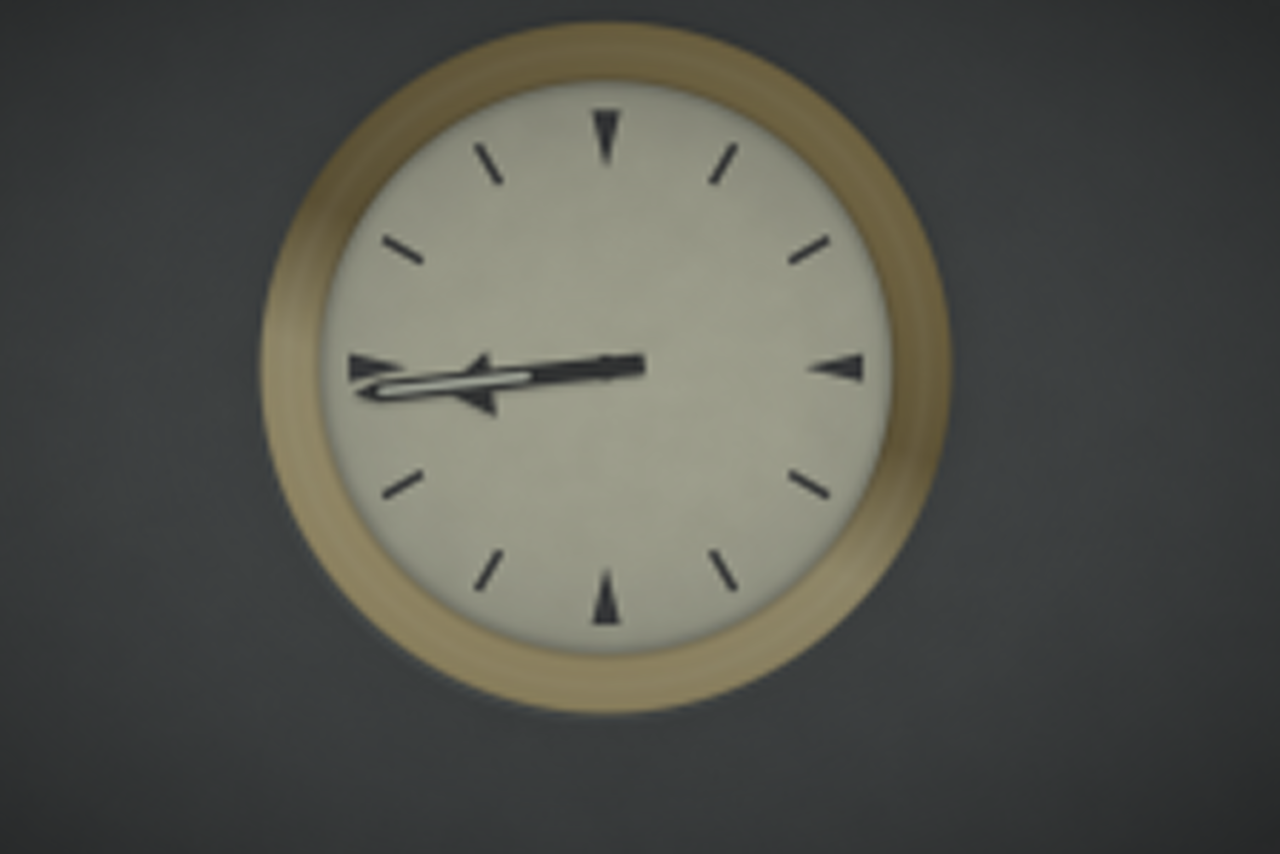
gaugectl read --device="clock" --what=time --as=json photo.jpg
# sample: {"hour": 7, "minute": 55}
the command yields {"hour": 8, "minute": 44}
